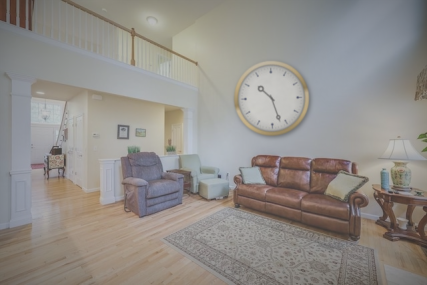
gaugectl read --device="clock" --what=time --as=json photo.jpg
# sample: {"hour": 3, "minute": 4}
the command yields {"hour": 10, "minute": 27}
